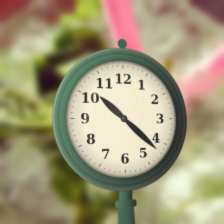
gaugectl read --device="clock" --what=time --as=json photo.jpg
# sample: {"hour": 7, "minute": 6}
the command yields {"hour": 10, "minute": 22}
